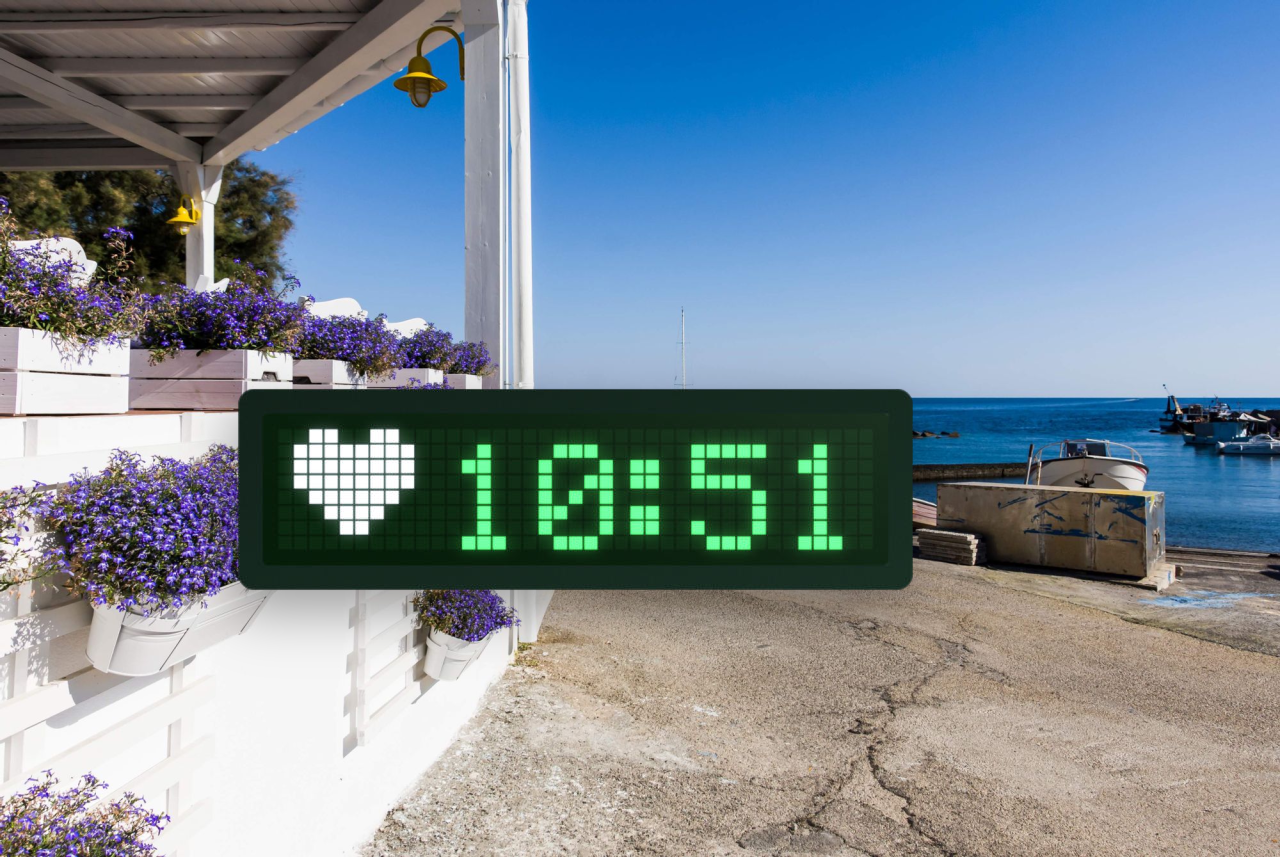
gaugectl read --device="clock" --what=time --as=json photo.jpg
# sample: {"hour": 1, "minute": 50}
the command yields {"hour": 10, "minute": 51}
